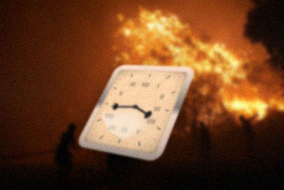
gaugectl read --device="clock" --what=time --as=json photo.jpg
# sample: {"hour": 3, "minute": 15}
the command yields {"hour": 3, "minute": 44}
